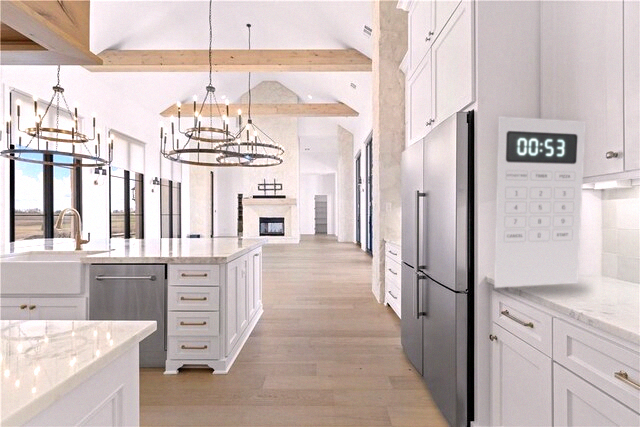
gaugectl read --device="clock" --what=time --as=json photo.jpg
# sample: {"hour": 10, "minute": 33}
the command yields {"hour": 0, "minute": 53}
